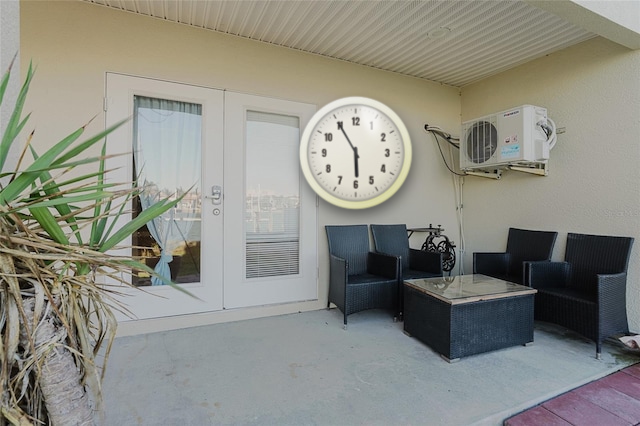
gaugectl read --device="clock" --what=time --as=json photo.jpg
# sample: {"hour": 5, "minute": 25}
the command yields {"hour": 5, "minute": 55}
